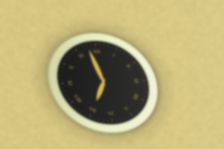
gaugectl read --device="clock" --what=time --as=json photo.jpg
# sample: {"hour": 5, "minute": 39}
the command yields {"hour": 6, "minute": 58}
